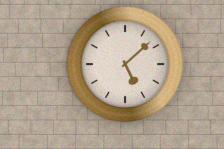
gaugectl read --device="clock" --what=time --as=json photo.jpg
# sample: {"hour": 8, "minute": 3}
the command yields {"hour": 5, "minute": 8}
